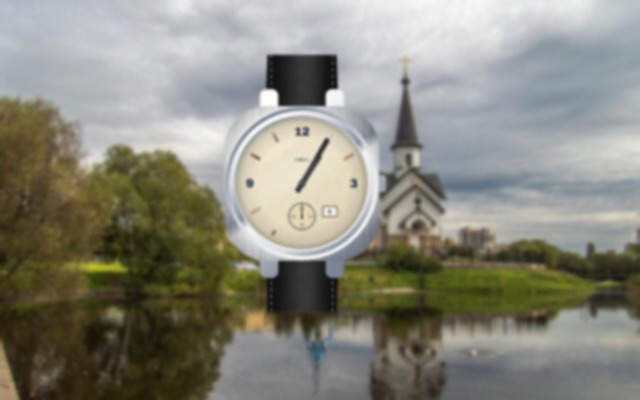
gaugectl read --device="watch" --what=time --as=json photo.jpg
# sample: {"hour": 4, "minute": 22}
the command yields {"hour": 1, "minute": 5}
